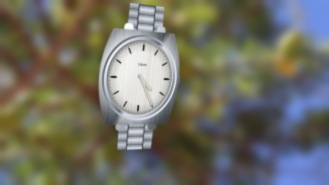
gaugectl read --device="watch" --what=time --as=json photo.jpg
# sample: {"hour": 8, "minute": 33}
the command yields {"hour": 4, "minute": 25}
